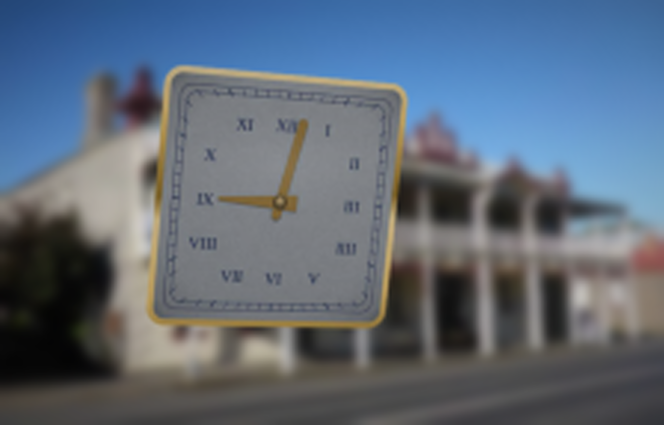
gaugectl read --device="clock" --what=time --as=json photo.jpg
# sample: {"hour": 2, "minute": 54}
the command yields {"hour": 9, "minute": 2}
